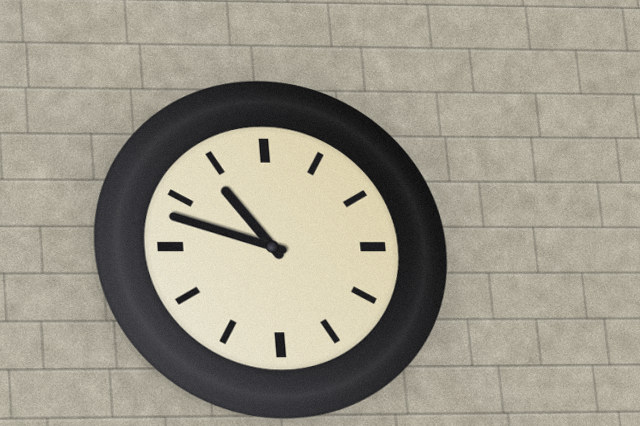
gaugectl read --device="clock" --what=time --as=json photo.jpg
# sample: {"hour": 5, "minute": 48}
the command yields {"hour": 10, "minute": 48}
